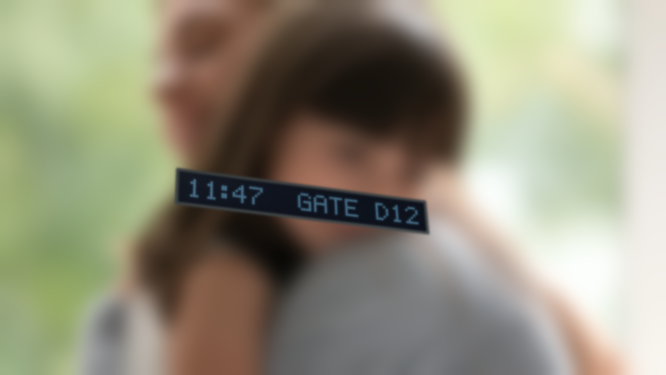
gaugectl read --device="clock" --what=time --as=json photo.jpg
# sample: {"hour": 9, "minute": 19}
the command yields {"hour": 11, "minute": 47}
